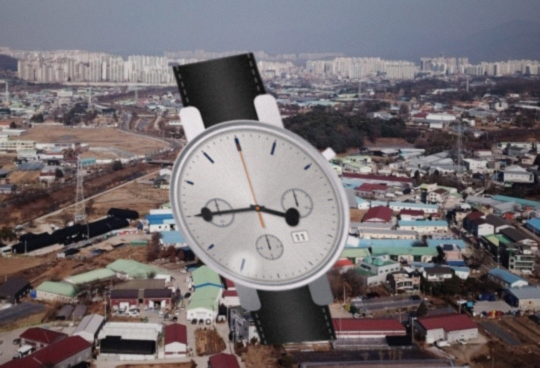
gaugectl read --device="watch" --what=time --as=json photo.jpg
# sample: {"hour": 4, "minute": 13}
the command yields {"hour": 3, "minute": 45}
